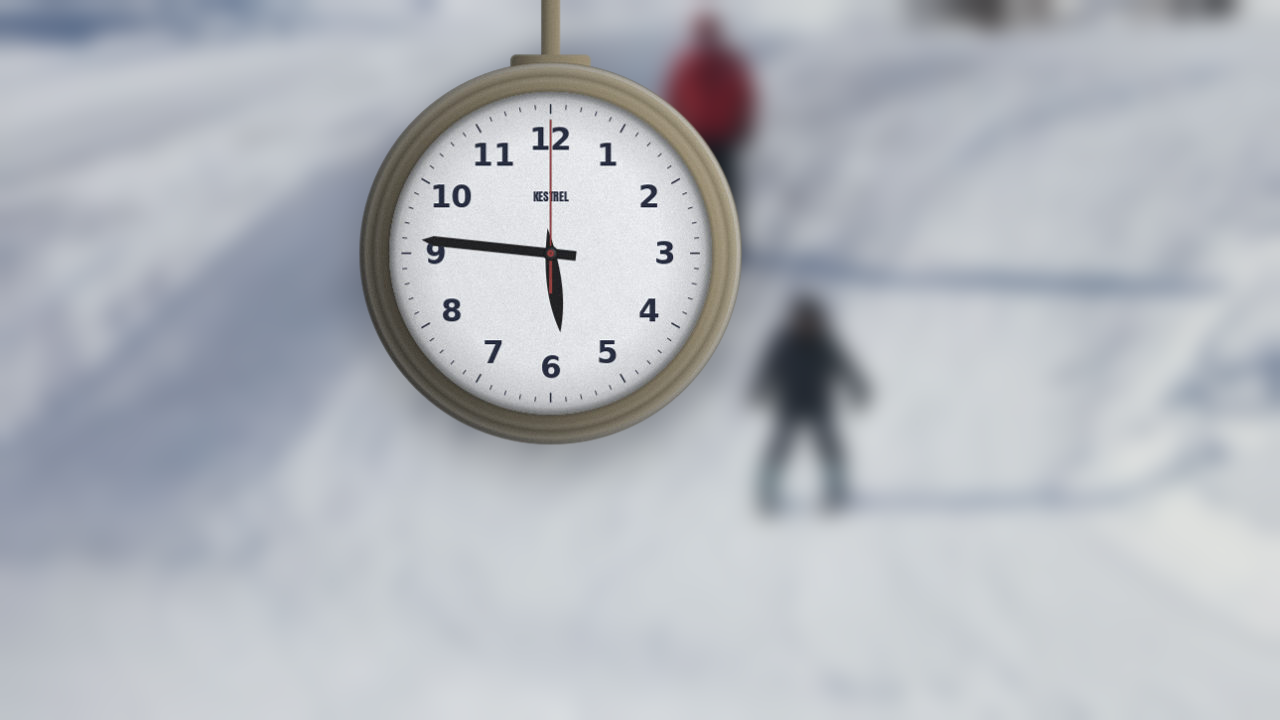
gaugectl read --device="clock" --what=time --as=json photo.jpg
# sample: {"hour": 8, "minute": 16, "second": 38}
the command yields {"hour": 5, "minute": 46, "second": 0}
